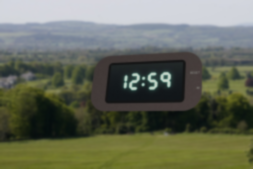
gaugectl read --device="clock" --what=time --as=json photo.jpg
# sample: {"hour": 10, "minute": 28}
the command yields {"hour": 12, "minute": 59}
